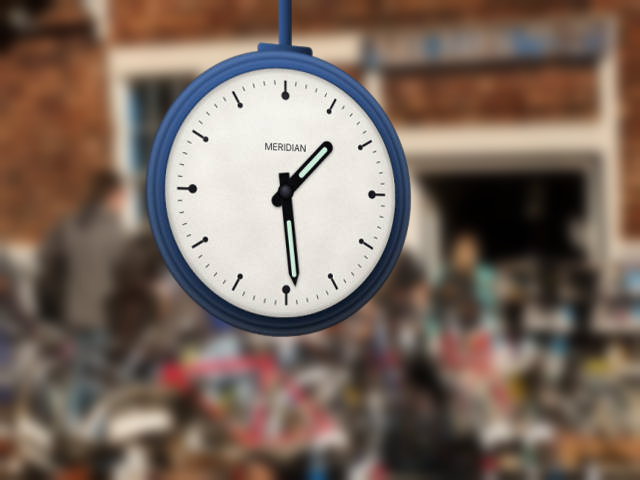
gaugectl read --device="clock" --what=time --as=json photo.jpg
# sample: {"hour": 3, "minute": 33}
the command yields {"hour": 1, "minute": 29}
